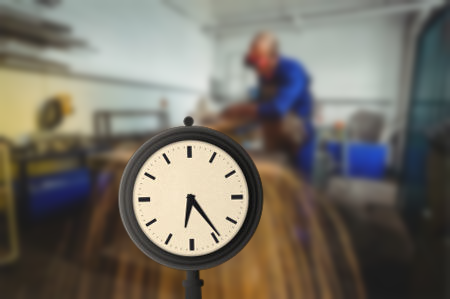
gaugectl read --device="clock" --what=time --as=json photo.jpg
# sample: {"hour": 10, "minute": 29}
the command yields {"hour": 6, "minute": 24}
